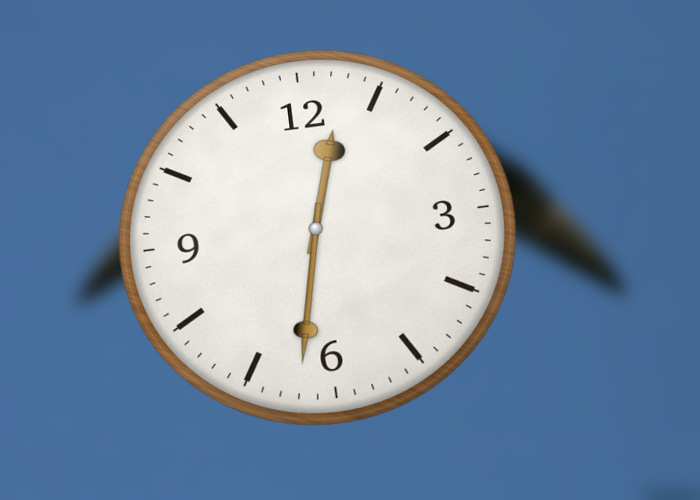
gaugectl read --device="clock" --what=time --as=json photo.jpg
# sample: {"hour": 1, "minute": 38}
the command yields {"hour": 12, "minute": 32}
